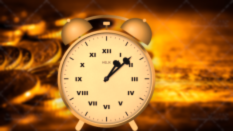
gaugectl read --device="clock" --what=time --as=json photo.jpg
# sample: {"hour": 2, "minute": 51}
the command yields {"hour": 1, "minute": 8}
